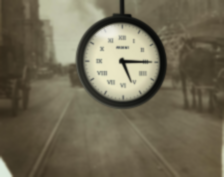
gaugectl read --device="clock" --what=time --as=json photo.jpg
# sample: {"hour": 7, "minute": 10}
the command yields {"hour": 5, "minute": 15}
